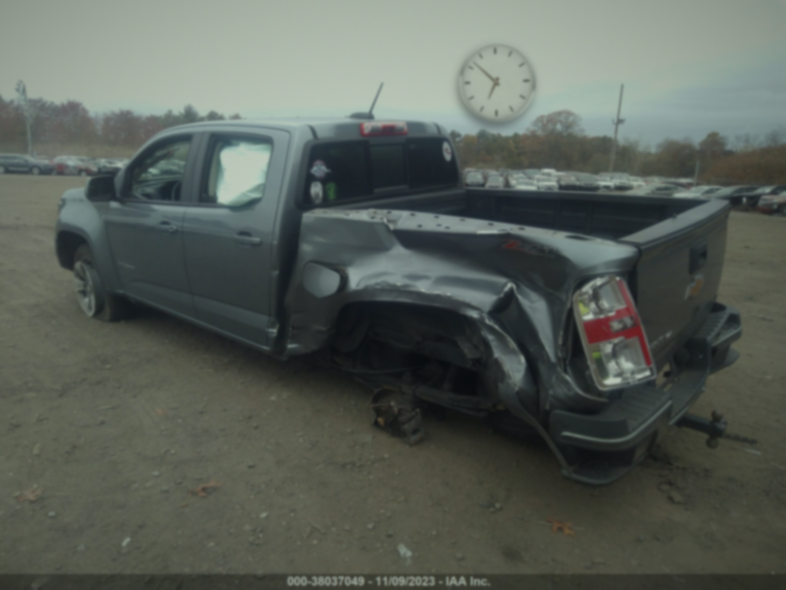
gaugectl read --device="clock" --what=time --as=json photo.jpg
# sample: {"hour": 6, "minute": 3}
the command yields {"hour": 6, "minute": 52}
